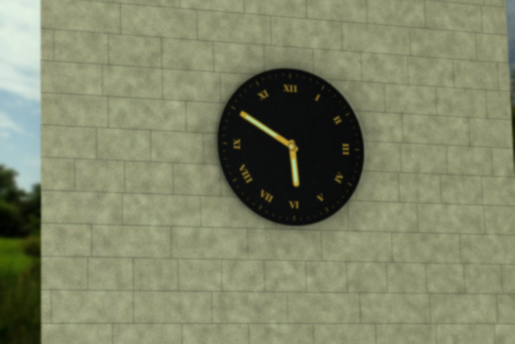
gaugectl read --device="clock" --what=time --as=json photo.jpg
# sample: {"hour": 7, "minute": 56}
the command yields {"hour": 5, "minute": 50}
